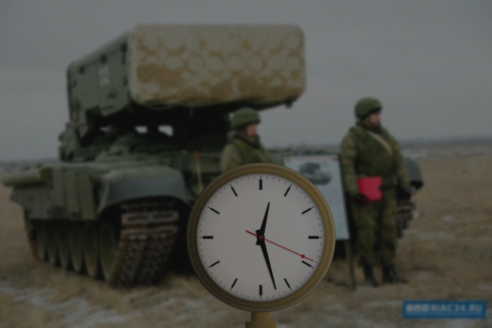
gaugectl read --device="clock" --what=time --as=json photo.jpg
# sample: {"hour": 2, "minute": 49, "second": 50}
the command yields {"hour": 12, "minute": 27, "second": 19}
